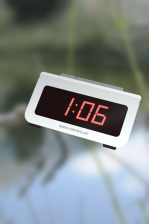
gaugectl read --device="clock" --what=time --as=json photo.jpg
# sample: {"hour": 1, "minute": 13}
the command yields {"hour": 1, "minute": 6}
